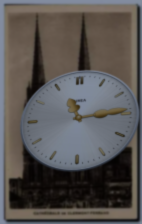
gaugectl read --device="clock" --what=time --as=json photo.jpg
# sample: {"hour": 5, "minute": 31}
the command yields {"hour": 11, "minute": 14}
